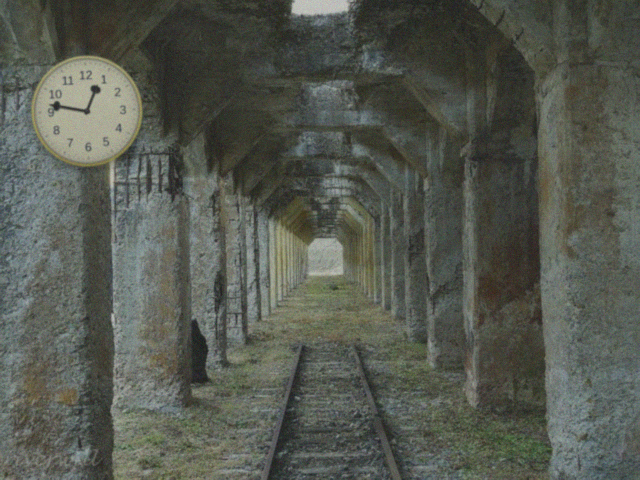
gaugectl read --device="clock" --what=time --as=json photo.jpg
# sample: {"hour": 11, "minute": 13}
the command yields {"hour": 12, "minute": 47}
